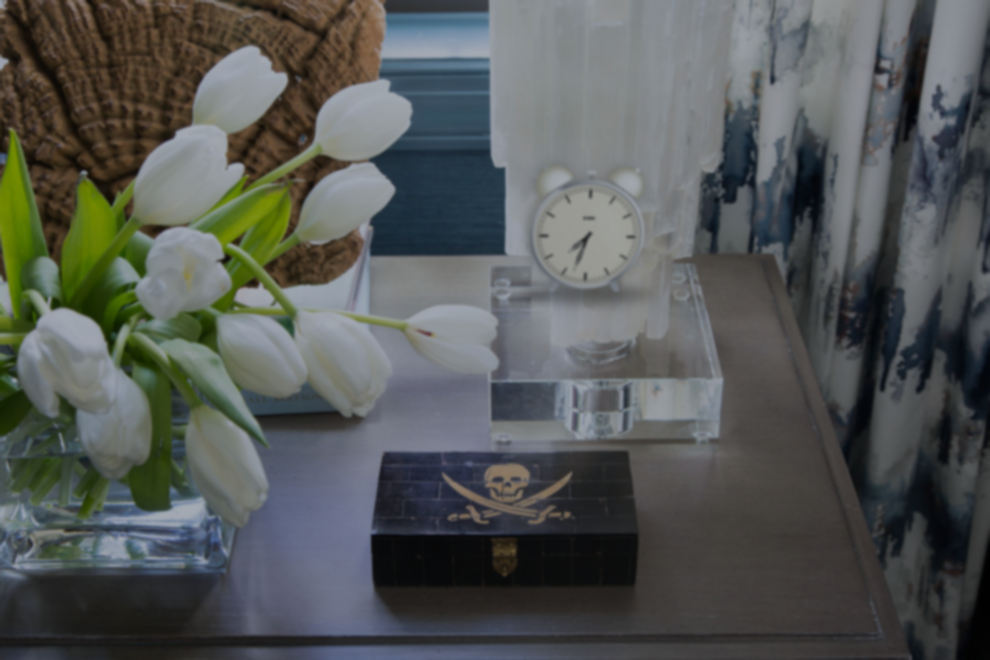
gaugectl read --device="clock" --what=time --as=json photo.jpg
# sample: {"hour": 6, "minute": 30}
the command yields {"hour": 7, "minute": 33}
